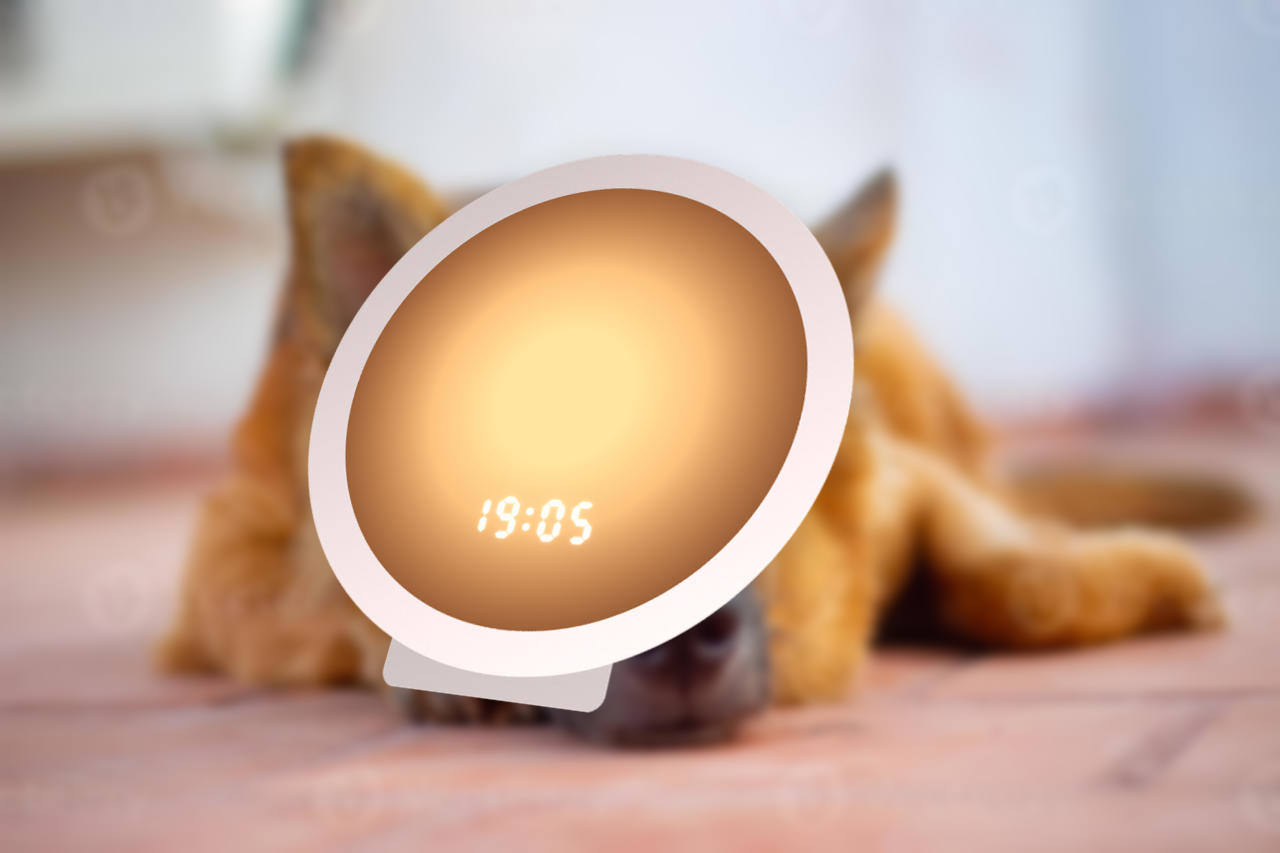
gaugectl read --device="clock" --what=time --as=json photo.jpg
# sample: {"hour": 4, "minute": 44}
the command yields {"hour": 19, "minute": 5}
